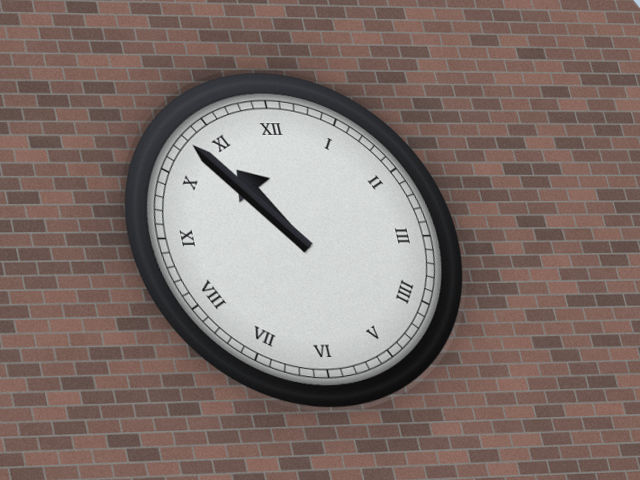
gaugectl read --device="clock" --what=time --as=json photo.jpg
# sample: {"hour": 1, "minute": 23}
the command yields {"hour": 10, "minute": 53}
